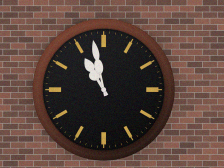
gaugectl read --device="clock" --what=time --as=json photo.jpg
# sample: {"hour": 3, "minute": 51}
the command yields {"hour": 10, "minute": 58}
